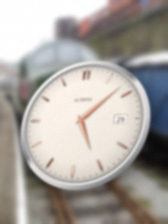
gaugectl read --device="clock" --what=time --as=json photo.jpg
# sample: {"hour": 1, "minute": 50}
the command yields {"hour": 5, "minute": 8}
